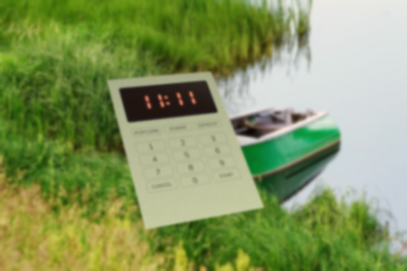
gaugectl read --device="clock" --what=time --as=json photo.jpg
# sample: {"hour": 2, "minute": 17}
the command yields {"hour": 11, "minute": 11}
